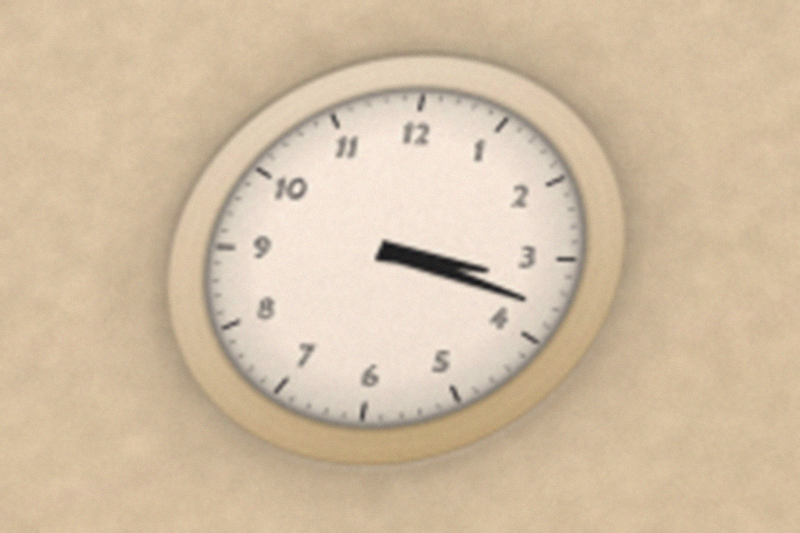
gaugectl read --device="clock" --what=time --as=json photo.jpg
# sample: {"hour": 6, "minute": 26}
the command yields {"hour": 3, "minute": 18}
